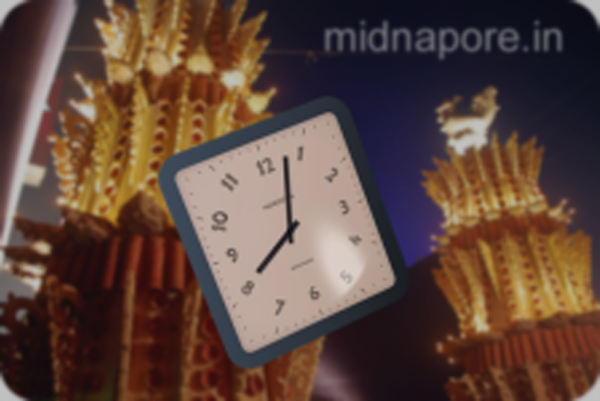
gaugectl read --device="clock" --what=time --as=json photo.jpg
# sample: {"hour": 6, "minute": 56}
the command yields {"hour": 8, "minute": 3}
